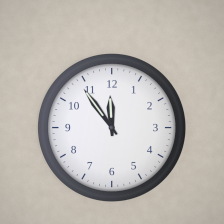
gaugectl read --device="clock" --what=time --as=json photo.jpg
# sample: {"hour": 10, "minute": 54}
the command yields {"hour": 11, "minute": 54}
